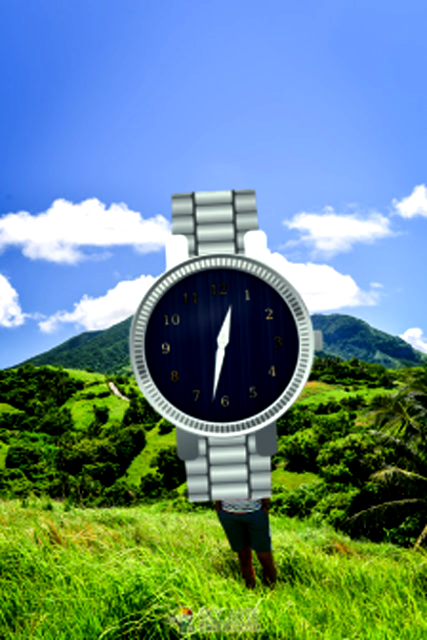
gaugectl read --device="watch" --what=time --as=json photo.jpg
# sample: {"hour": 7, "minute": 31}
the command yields {"hour": 12, "minute": 32}
